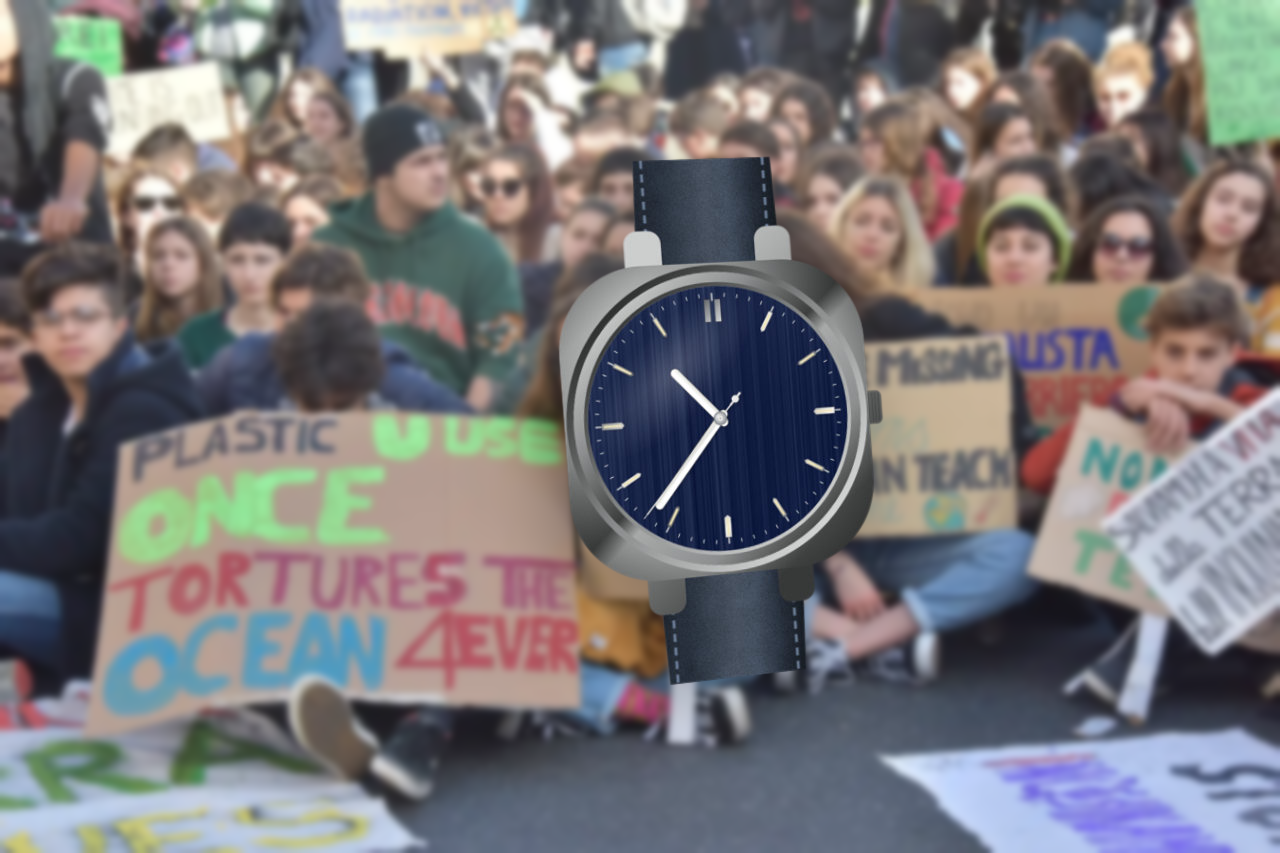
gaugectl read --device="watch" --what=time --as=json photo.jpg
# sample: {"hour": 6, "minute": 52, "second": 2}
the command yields {"hour": 10, "minute": 36, "second": 37}
